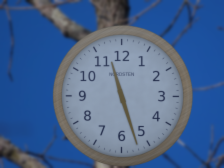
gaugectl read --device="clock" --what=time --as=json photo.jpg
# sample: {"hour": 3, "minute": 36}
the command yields {"hour": 11, "minute": 27}
